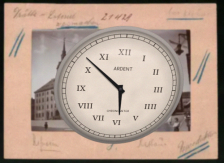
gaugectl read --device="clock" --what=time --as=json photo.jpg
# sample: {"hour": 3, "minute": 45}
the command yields {"hour": 5, "minute": 52}
